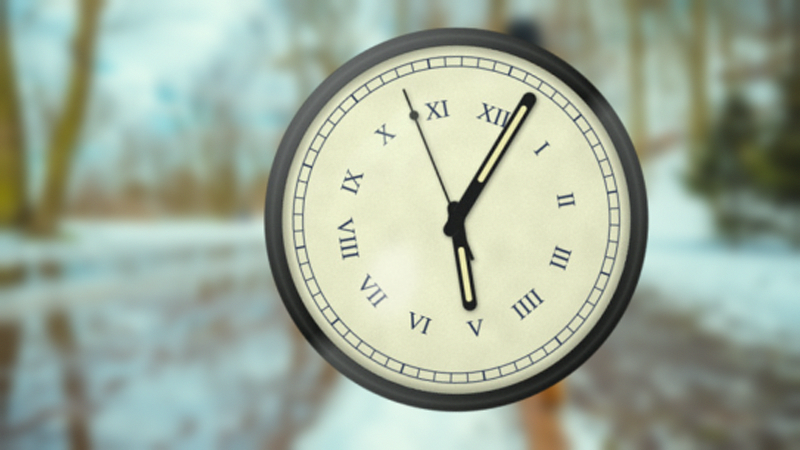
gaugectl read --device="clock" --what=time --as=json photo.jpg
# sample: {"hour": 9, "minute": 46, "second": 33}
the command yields {"hour": 5, "minute": 1, "second": 53}
